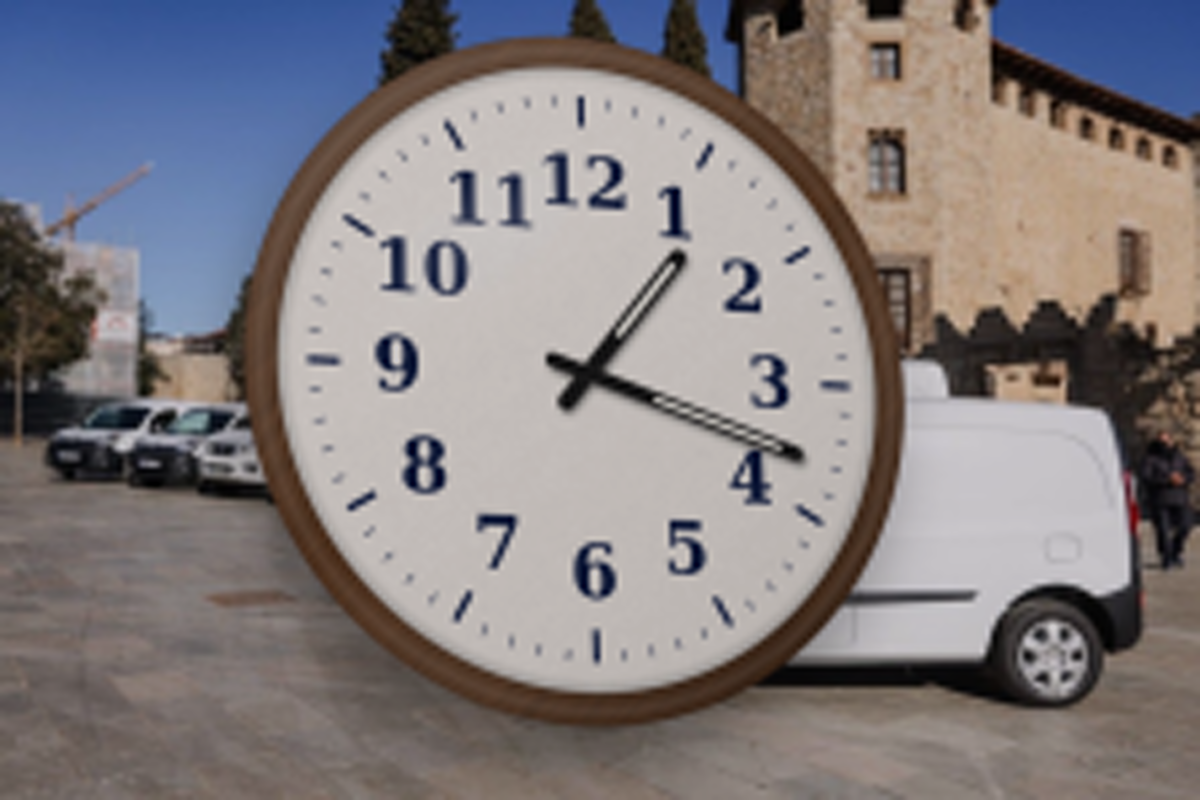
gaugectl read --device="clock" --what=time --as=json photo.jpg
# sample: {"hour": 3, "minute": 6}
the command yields {"hour": 1, "minute": 18}
